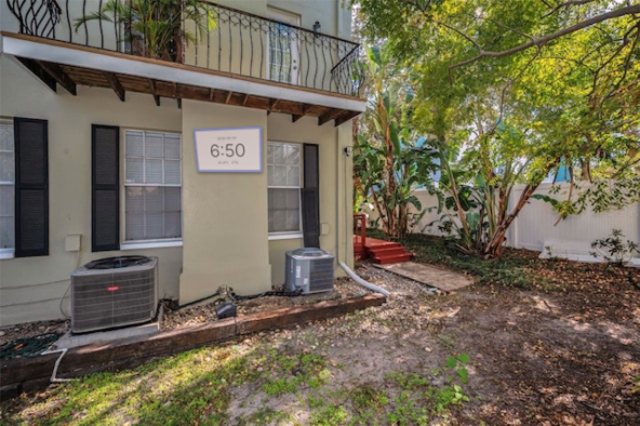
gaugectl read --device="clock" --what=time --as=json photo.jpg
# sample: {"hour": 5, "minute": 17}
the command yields {"hour": 6, "minute": 50}
